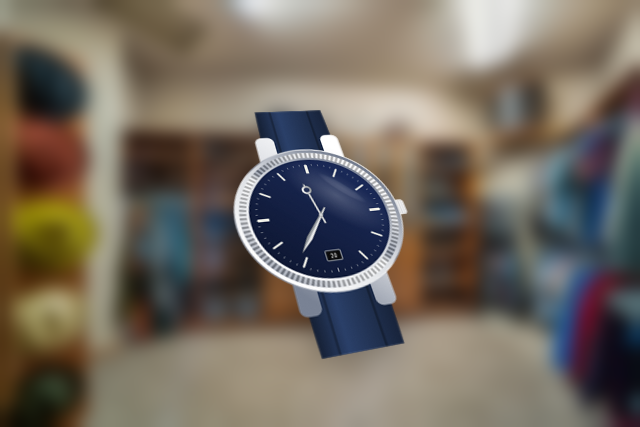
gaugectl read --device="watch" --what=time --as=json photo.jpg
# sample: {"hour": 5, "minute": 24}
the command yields {"hour": 11, "minute": 36}
